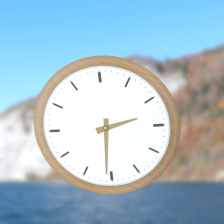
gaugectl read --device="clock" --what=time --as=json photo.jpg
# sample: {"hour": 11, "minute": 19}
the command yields {"hour": 2, "minute": 31}
